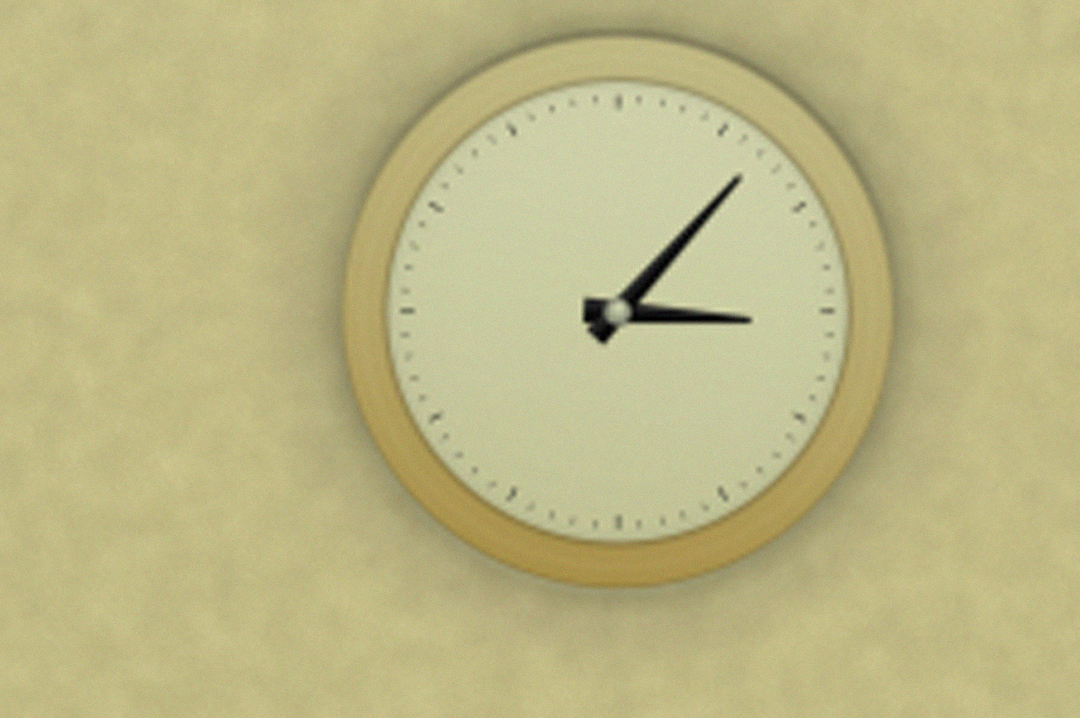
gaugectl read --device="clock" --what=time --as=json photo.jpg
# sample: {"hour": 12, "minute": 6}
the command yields {"hour": 3, "minute": 7}
